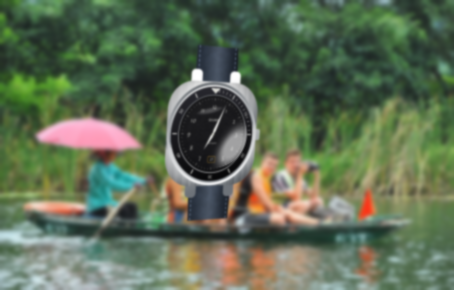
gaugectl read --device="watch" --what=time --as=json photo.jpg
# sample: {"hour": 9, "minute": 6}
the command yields {"hour": 7, "minute": 4}
